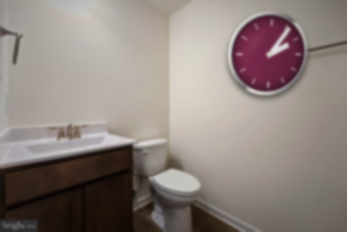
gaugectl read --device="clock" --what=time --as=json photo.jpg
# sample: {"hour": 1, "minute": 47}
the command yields {"hour": 2, "minute": 6}
